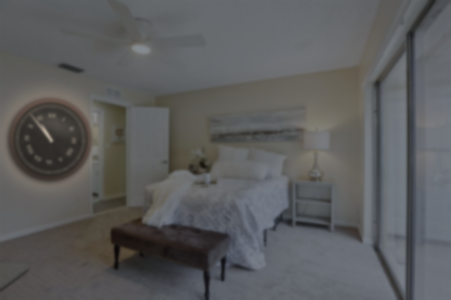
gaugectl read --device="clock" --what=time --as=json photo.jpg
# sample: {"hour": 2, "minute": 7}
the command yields {"hour": 10, "minute": 53}
